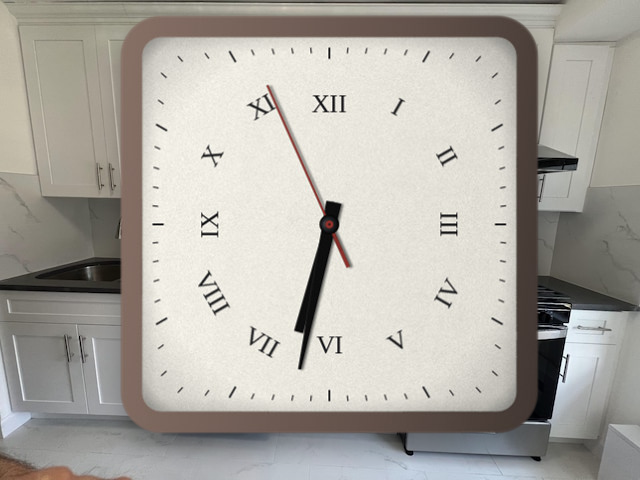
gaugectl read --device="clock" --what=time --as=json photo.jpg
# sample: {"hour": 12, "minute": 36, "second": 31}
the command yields {"hour": 6, "minute": 31, "second": 56}
